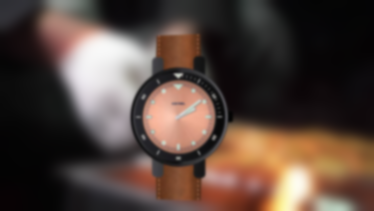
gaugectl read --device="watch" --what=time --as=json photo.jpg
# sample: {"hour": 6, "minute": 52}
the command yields {"hour": 2, "minute": 9}
